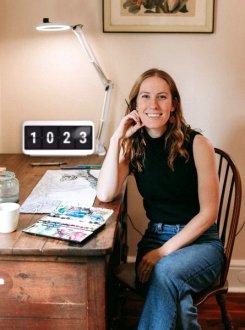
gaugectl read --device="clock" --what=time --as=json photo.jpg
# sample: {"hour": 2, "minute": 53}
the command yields {"hour": 10, "minute": 23}
